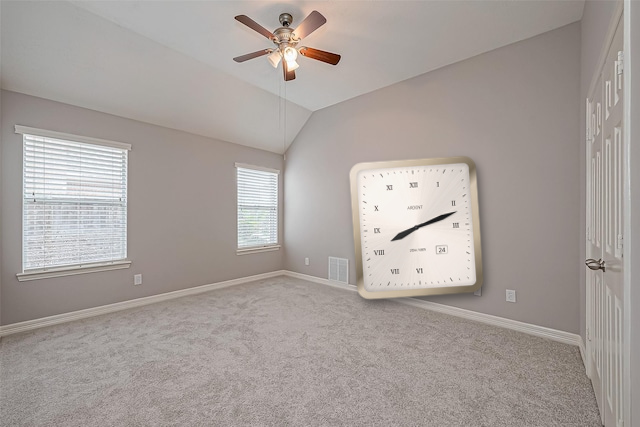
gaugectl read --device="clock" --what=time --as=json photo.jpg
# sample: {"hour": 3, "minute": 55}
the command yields {"hour": 8, "minute": 12}
